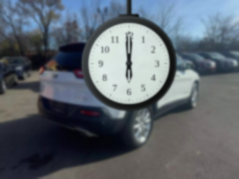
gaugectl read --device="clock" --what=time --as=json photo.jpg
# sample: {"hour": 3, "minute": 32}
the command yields {"hour": 6, "minute": 0}
